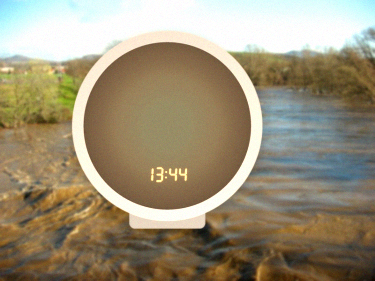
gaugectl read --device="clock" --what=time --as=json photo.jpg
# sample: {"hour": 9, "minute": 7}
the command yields {"hour": 13, "minute": 44}
